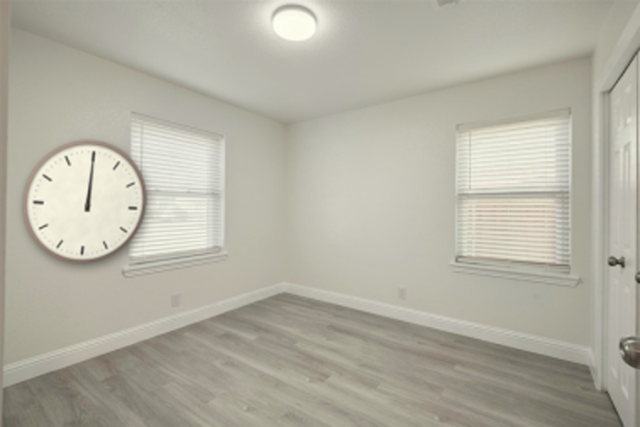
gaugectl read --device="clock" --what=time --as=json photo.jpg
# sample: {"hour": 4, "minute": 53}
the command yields {"hour": 12, "minute": 0}
